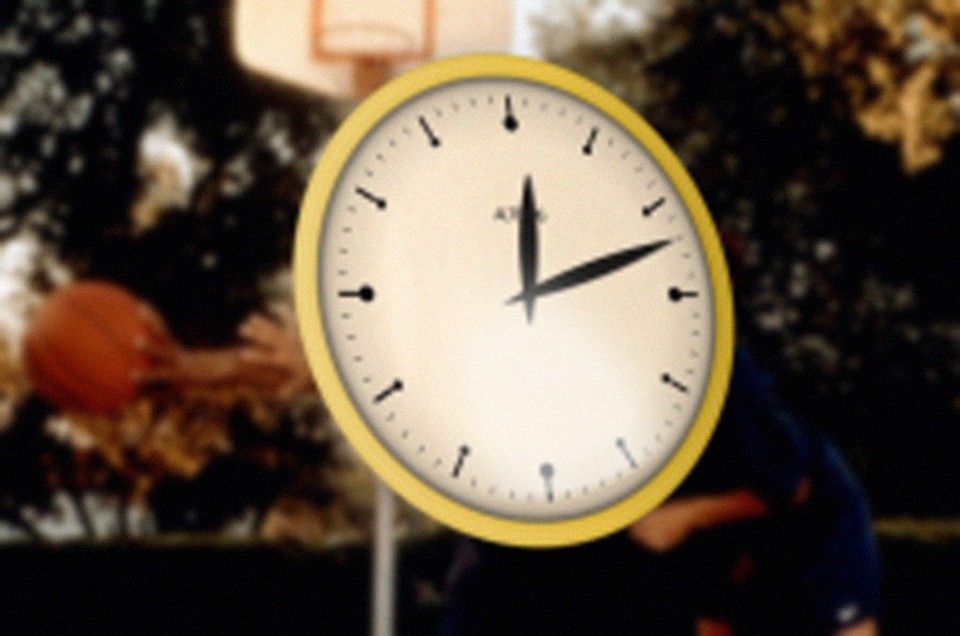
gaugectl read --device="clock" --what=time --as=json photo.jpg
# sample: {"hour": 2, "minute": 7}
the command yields {"hour": 12, "minute": 12}
